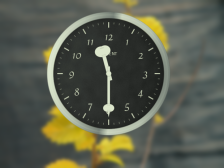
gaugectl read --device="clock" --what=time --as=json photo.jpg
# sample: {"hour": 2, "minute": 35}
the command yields {"hour": 11, "minute": 30}
